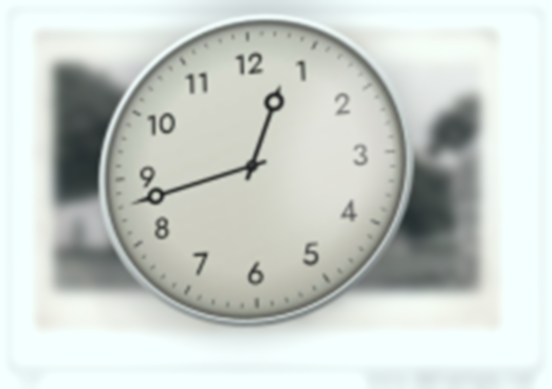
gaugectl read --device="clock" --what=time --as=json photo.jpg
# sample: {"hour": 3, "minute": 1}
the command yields {"hour": 12, "minute": 43}
